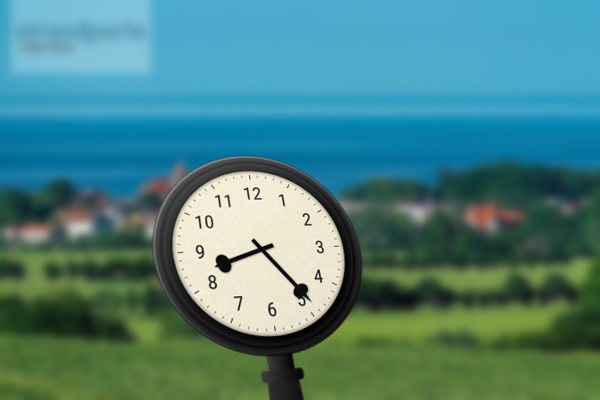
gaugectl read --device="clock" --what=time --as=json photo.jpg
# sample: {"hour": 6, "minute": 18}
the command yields {"hour": 8, "minute": 24}
